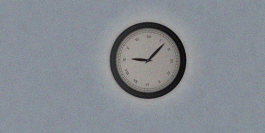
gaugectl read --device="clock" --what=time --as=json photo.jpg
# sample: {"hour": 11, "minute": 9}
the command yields {"hour": 9, "minute": 7}
